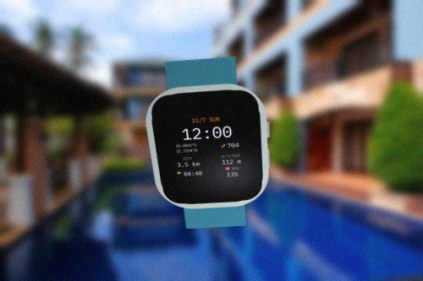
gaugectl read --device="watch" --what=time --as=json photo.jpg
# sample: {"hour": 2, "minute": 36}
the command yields {"hour": 12, "minute": 0}
